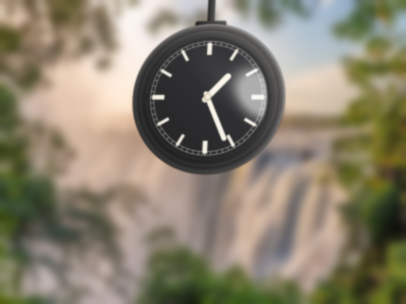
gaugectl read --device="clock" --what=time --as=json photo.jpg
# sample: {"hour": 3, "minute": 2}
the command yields {"hour": 1, "minute": 26}
